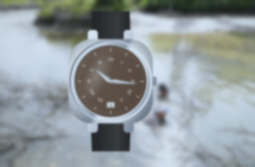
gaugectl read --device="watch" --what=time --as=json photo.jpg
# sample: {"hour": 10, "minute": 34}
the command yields {"hour": 10, "minute": 16}
